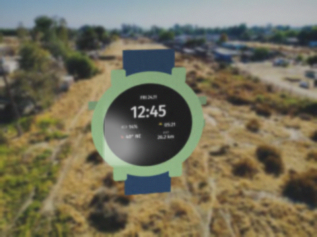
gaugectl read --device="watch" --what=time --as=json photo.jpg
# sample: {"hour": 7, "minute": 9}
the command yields {"hour": 12, "minute": 45}
